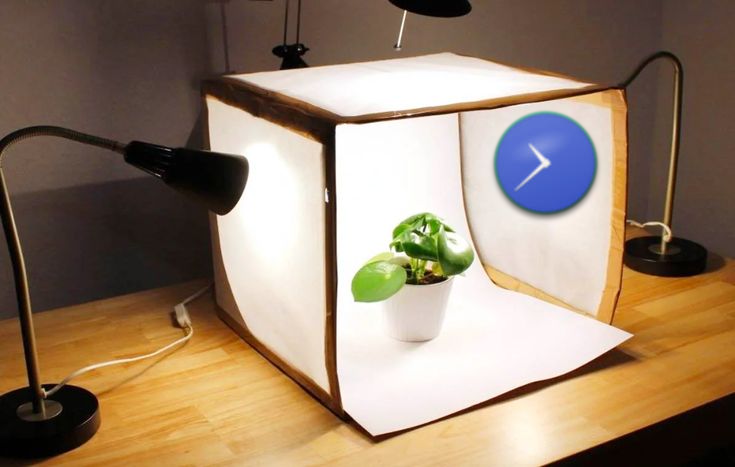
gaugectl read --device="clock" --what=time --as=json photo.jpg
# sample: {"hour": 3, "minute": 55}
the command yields {"hour": 10, "minute": 38}
